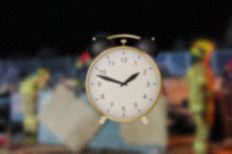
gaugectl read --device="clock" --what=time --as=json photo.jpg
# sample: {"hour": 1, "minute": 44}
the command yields {"hour": 1, "minute": 48}
